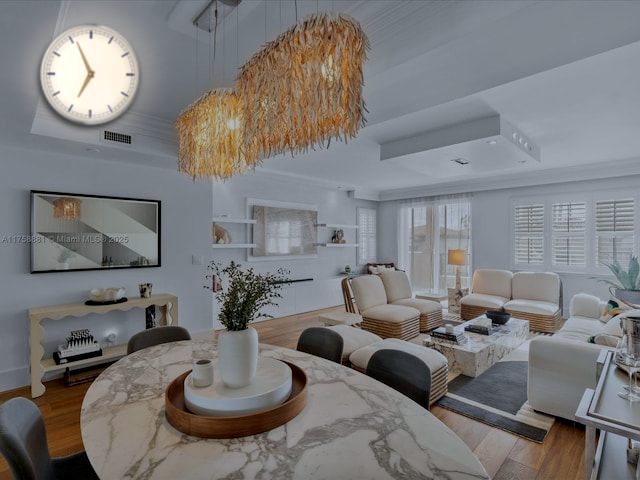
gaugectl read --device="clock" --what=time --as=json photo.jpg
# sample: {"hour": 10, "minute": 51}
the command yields {"hour": 6, "minute": 56}
